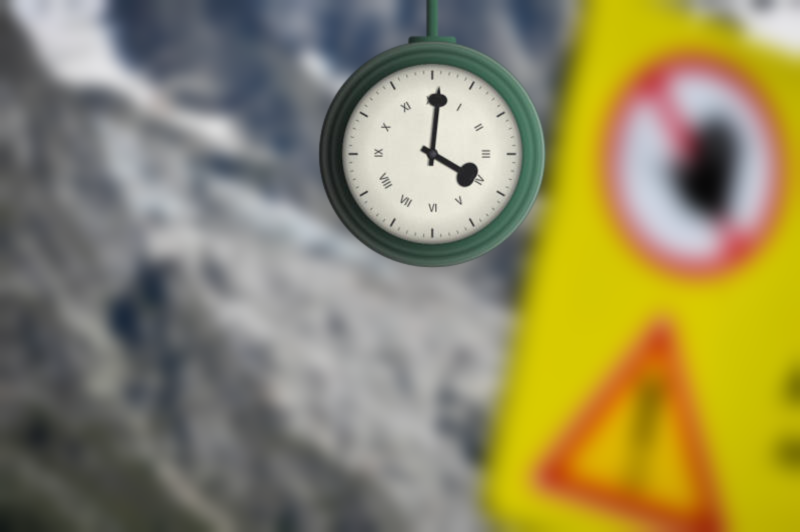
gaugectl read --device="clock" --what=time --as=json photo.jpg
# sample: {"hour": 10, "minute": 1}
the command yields {"hour": 4, "minute": 1}
